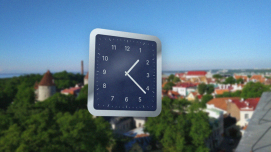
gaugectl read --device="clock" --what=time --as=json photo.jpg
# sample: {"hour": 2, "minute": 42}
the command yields {"hour": 1, "minute": 22}
